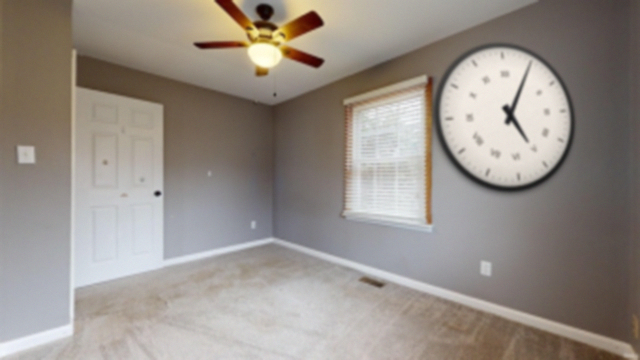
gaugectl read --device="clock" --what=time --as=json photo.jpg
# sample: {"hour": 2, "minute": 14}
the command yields {"hour": 5, "minute": 5}
